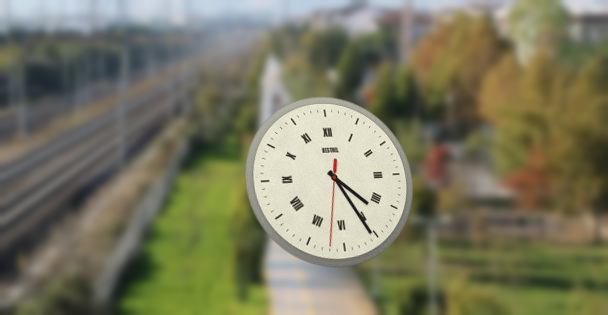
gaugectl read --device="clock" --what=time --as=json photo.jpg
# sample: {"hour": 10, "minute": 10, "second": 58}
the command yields {"hour": 4, "minute": 25, "second": 32}
